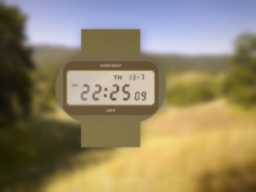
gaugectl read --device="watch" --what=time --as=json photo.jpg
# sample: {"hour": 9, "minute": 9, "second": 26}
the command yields {"hour": 22, "minute": 25, "second": 9}
